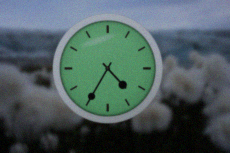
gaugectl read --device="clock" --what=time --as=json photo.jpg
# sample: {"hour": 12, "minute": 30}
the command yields {"hour": 4, "minute": 35}
